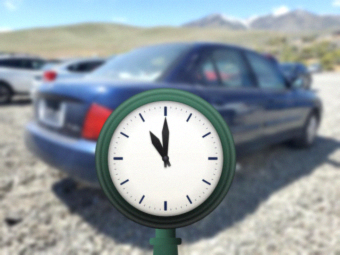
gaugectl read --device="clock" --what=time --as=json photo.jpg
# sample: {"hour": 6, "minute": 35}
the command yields {"hour": 11, "minute": 0}
